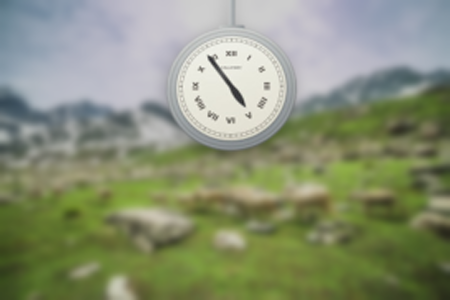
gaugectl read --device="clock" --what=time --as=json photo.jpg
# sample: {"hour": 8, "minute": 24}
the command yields {"hour": 4, "minute": 54}
